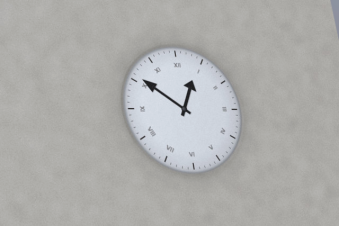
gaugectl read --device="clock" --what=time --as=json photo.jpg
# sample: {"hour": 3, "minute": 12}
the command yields {"hour": 12, "minute": 51}
